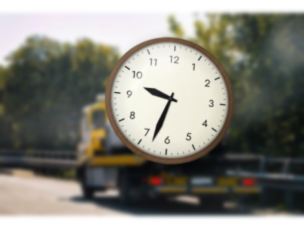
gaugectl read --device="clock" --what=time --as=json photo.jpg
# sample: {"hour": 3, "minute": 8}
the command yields {"hour": 9, "minute": 33}
